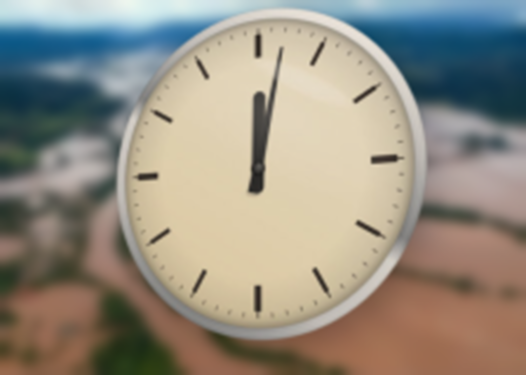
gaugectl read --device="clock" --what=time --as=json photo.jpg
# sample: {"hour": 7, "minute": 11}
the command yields {"hour": 12, "minute": 2}
